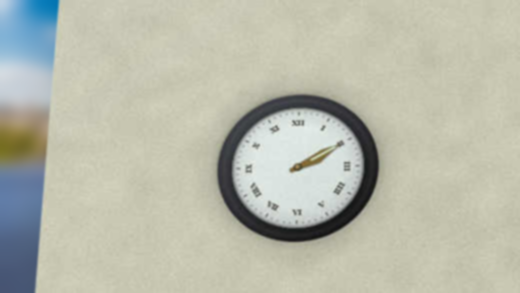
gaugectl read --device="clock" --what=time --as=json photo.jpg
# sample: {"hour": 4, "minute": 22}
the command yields {"hour": 2, "minute": 10}
